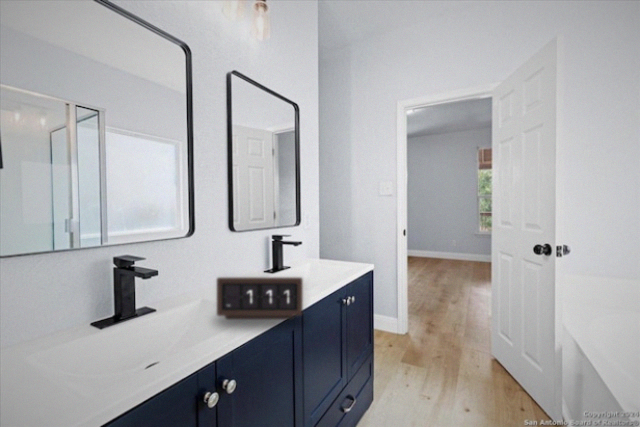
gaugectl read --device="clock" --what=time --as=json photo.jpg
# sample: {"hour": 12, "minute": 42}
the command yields {"hour": 1, "minute": 11}
